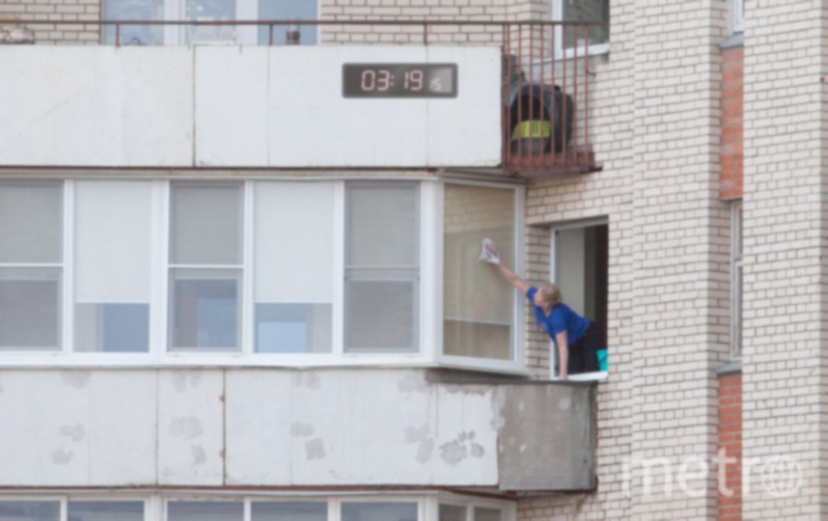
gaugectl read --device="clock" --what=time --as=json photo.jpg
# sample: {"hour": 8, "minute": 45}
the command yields {"hour": 3, "minute": 19}
